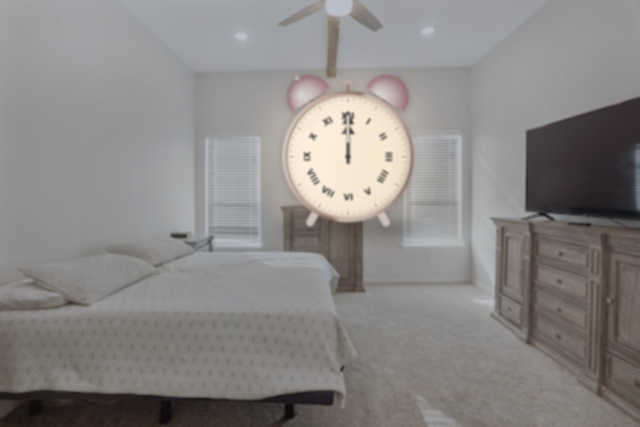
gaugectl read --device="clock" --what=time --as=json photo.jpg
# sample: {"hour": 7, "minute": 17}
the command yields {"hour": 12, "minute": 0}
